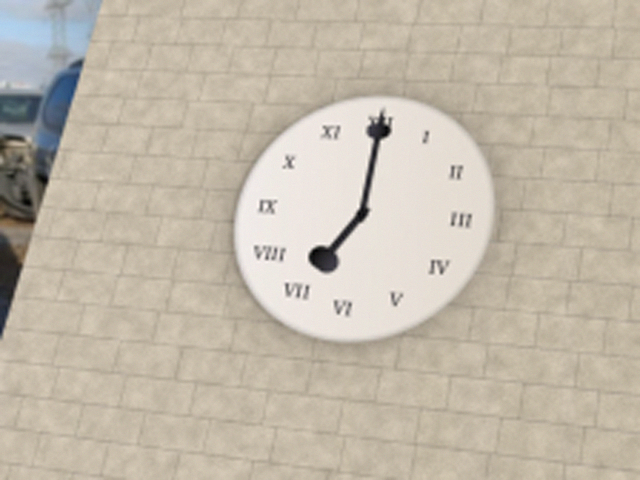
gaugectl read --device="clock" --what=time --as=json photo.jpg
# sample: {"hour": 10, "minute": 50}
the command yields {"hour": 7, "minute": 0}
